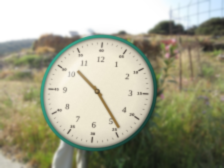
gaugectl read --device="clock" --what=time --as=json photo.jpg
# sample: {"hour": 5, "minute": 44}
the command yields {"hour": 10, "minute": 24}
